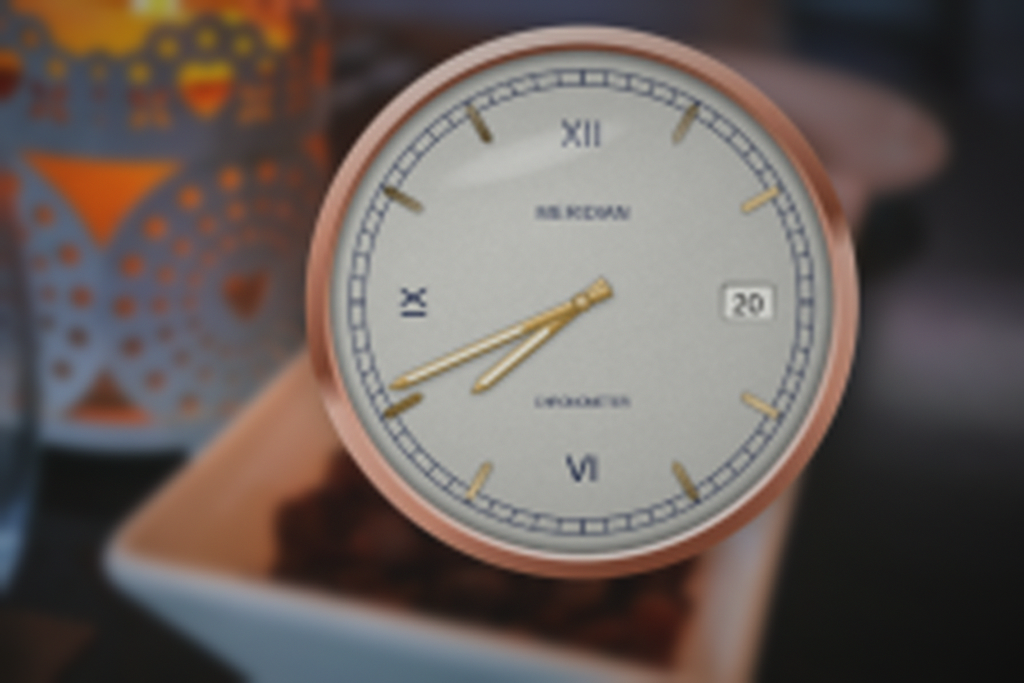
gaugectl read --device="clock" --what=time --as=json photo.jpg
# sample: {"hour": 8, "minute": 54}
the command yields {"hour": 7, "minute": 41}
